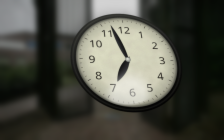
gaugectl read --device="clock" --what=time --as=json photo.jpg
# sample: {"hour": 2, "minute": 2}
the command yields {"hour": 6, "minute": 57}
